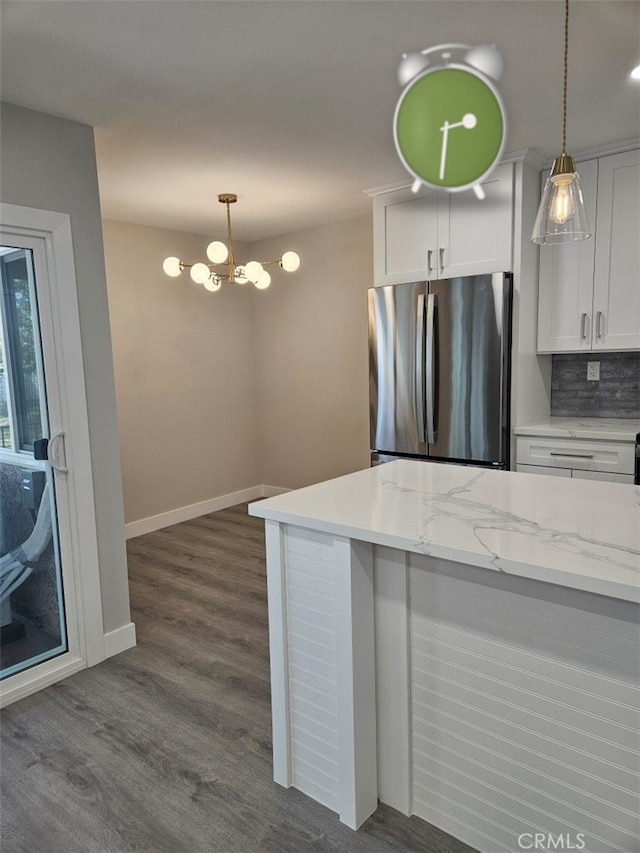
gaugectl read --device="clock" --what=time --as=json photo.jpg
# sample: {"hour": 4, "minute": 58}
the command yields {"hour": 2, "minute": 31}
